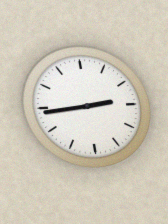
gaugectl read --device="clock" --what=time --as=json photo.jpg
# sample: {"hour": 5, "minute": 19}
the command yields {"hour": 2, "minute": 44}
